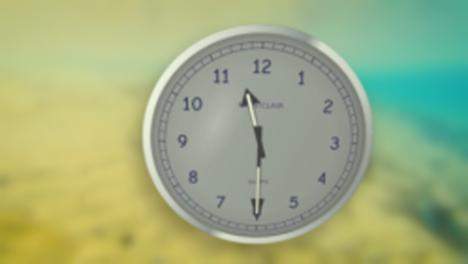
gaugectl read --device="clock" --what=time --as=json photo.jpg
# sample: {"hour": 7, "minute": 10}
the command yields {"hour": 11, "minute": 30}
